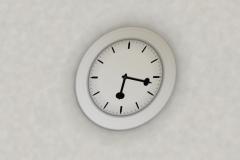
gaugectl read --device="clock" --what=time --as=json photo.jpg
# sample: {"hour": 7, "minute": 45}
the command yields {"hour": 6, "minute": 17}
